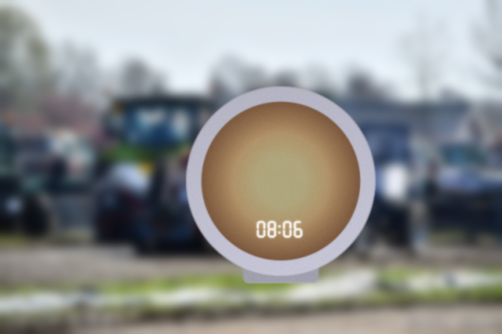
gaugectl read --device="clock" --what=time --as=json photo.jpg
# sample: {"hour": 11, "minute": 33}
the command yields {"hour": 8, "minute": 6}
